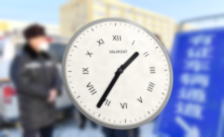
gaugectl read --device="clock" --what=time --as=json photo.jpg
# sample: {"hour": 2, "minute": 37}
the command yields {"hour": 1, "minute": 36}
